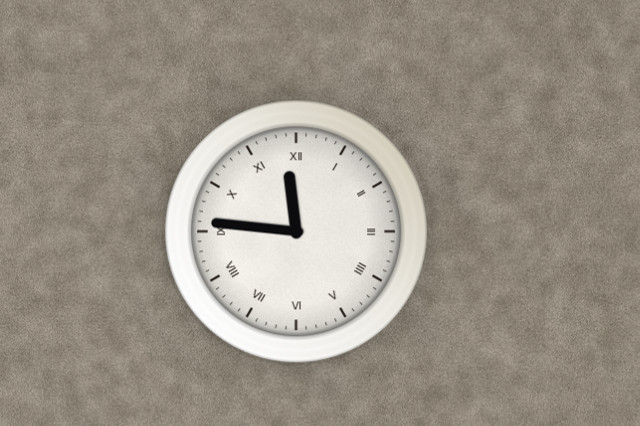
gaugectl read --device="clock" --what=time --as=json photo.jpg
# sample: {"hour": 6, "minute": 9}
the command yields {"hour": 11, "minute": 46}
